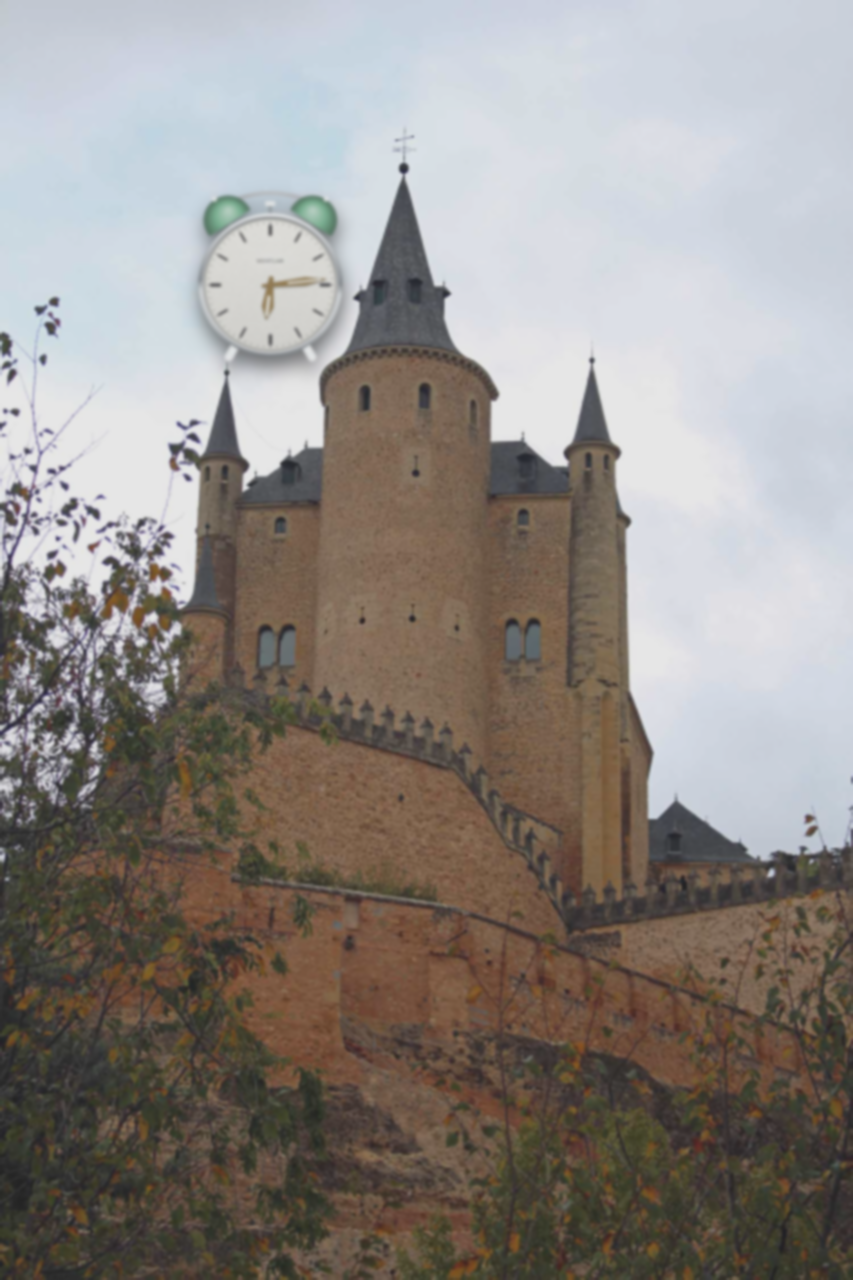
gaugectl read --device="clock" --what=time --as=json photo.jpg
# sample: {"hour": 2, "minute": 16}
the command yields {"hour": 6, "minute": 14}
